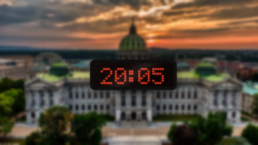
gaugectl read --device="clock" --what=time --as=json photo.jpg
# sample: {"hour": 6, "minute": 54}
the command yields {"hour": 20, "minute": 5}
